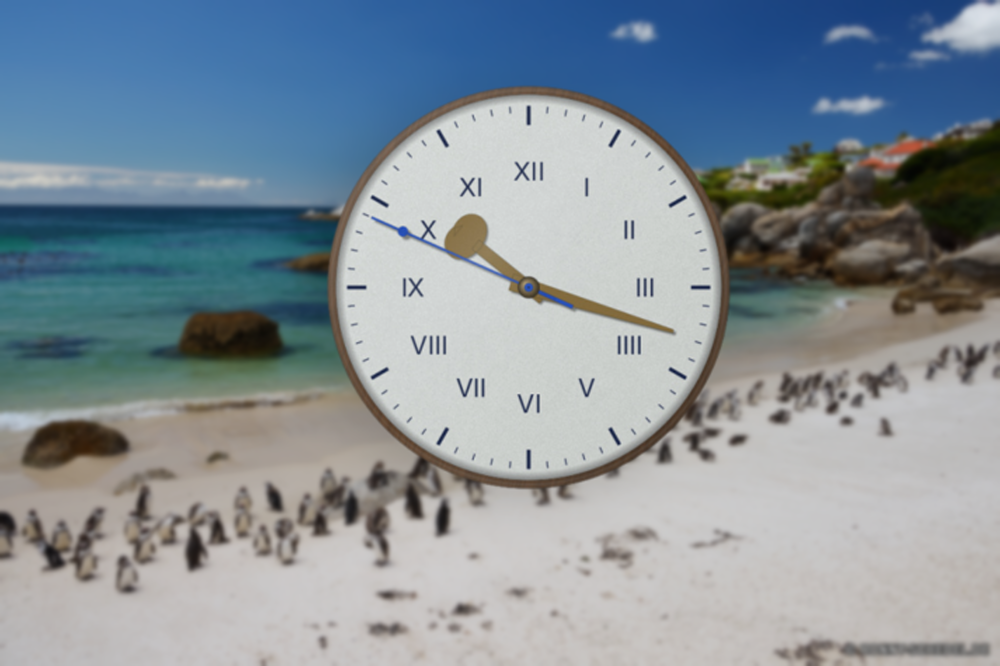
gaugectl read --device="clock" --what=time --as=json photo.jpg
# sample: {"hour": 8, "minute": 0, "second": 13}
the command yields {"hour": 10, "minute": 17, "second": 49}
